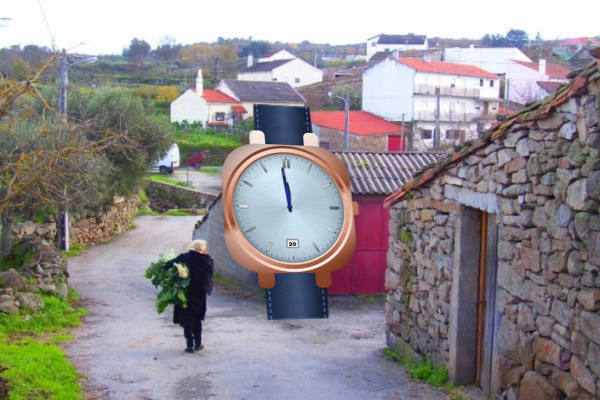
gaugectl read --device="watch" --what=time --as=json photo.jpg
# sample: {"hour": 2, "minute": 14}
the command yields {"hour": 11, "minute": 59}
